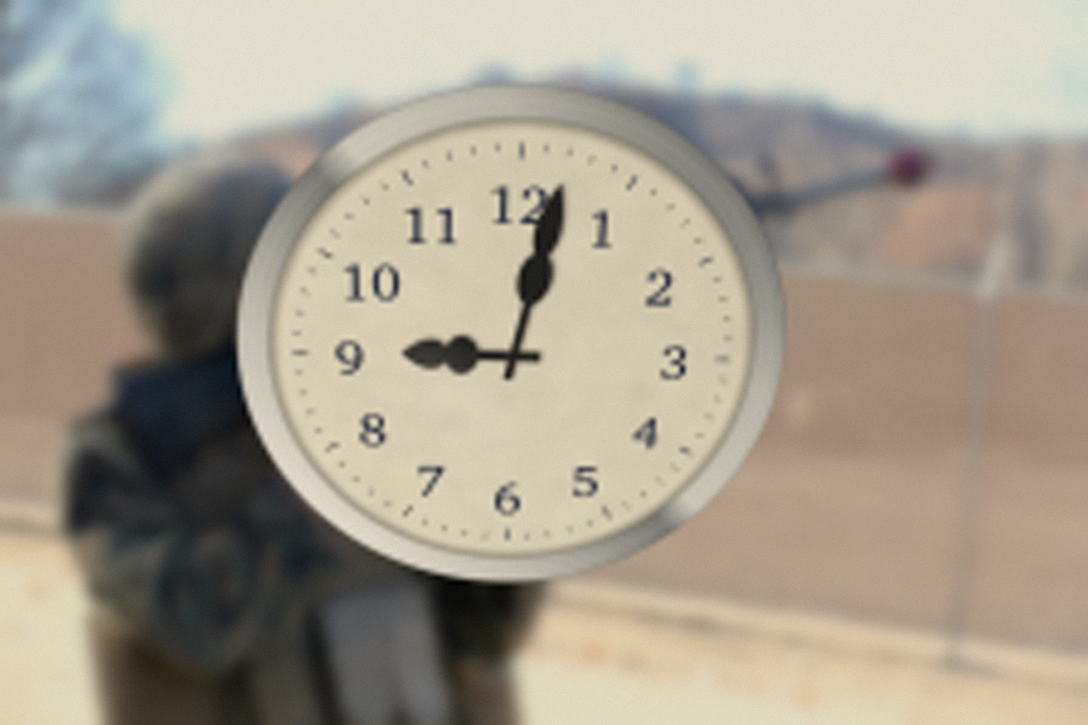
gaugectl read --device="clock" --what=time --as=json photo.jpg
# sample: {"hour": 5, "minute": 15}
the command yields {"hour": 9, "minute": 2}
